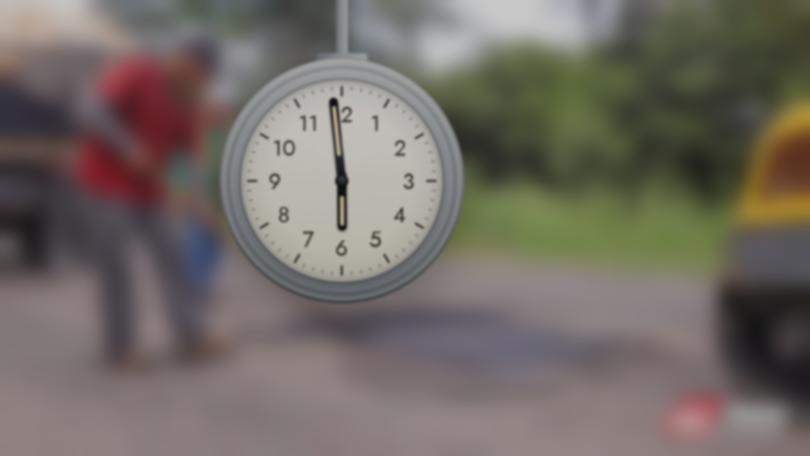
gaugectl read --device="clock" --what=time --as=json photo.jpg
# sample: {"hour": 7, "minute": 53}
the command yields {"hour": 5, "minute": 59}
